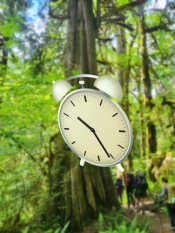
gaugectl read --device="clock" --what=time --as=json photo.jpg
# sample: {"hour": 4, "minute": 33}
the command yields {"hour": 10, "minute": 26}
